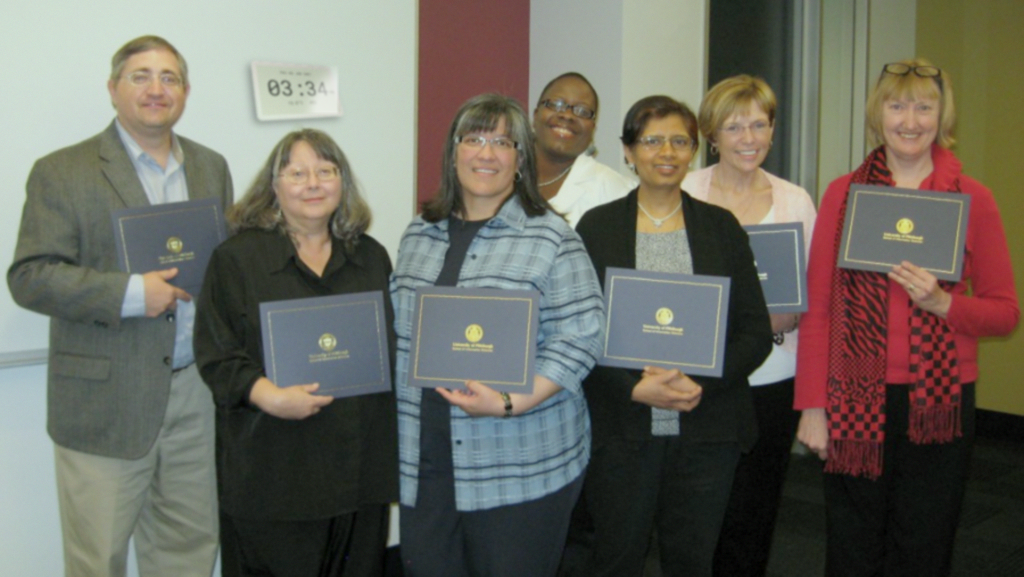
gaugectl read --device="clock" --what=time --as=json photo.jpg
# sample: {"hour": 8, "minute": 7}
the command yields {"hour": 3, "minute": 34}
